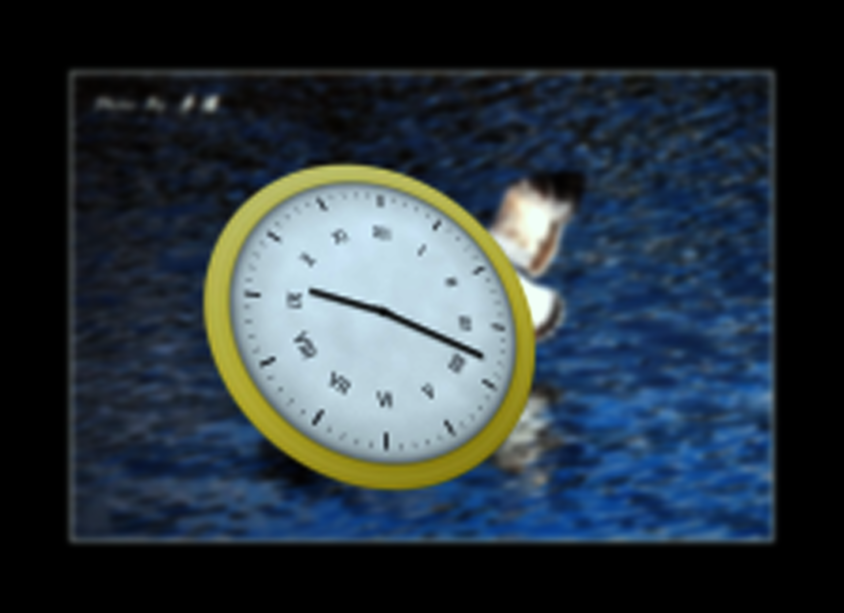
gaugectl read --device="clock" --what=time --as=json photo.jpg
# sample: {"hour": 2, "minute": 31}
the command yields {"hour": 9, "minute": 18}
